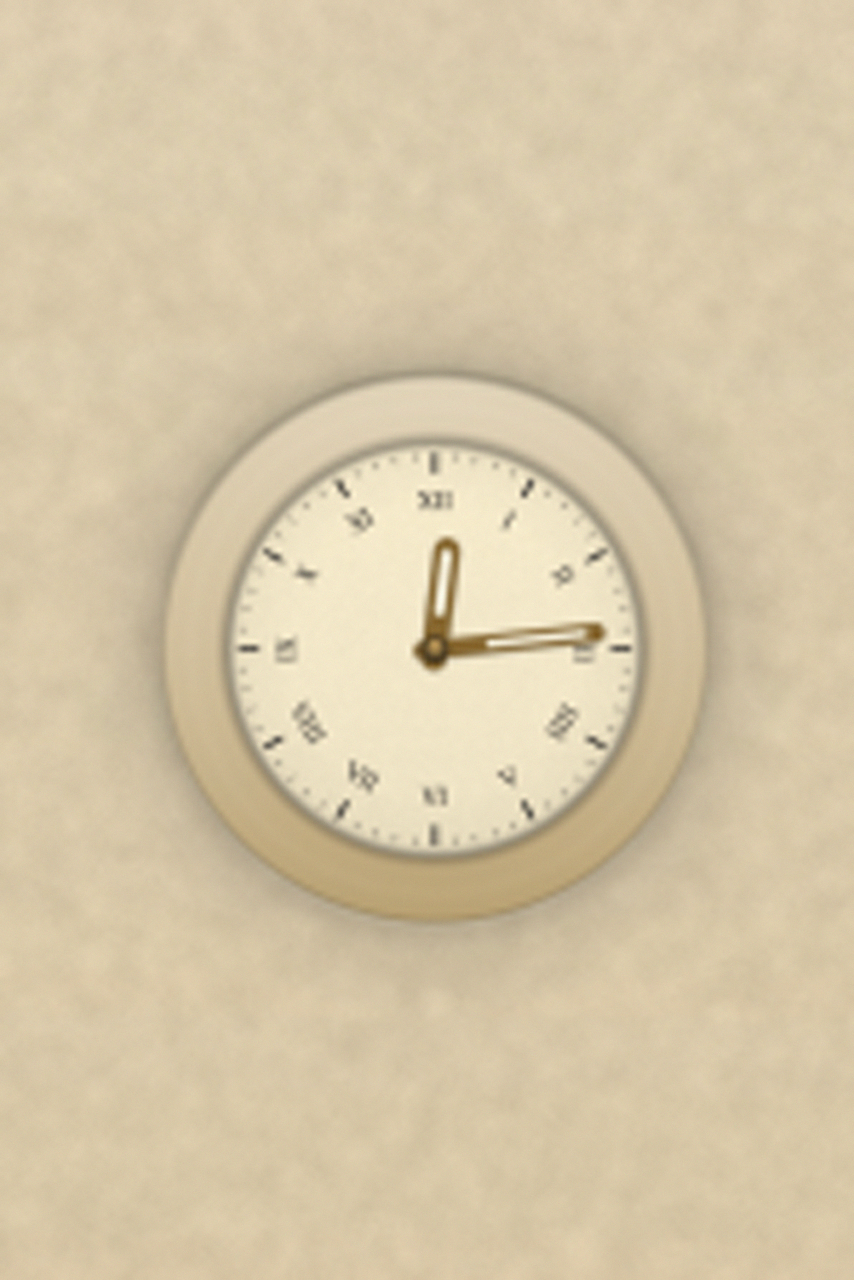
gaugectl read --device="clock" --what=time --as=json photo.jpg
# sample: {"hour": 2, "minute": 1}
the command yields {"hour": 12, "minute": 14}
